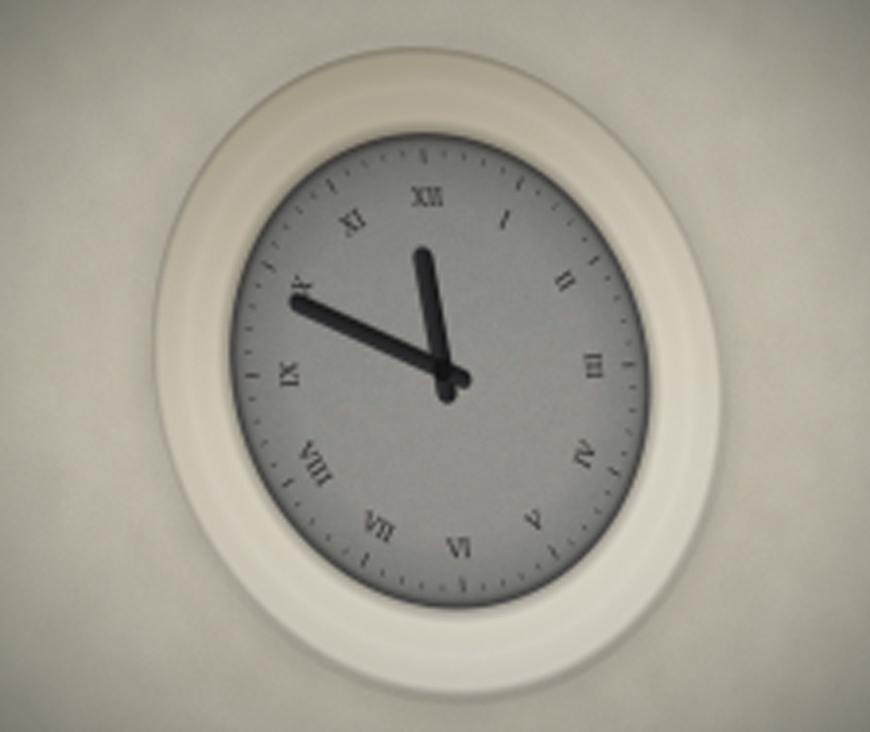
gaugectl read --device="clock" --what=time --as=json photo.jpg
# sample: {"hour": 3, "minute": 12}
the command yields {"hour": 11, "minute": 49}
